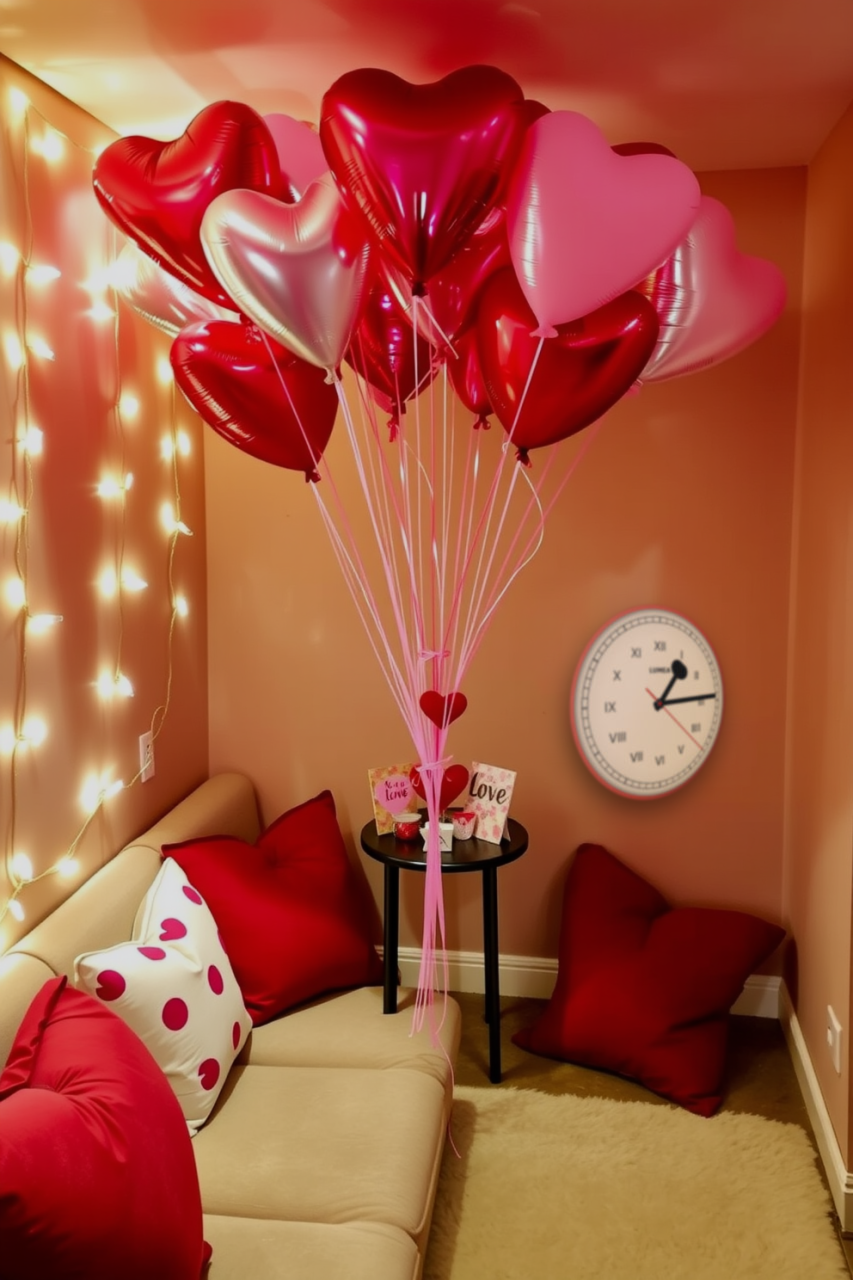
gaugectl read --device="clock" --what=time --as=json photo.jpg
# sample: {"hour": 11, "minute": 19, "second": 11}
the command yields {"hour": 1, "minute": 14, "second": 22}
